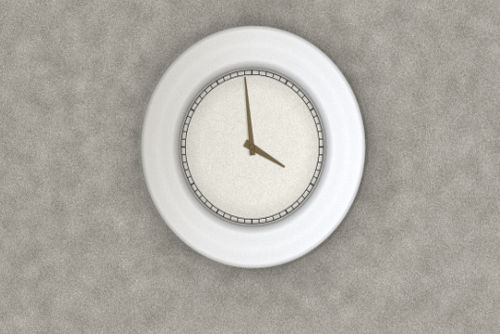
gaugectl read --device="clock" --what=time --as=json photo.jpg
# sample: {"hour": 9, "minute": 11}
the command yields {"hour": 3, "minute": 59}
